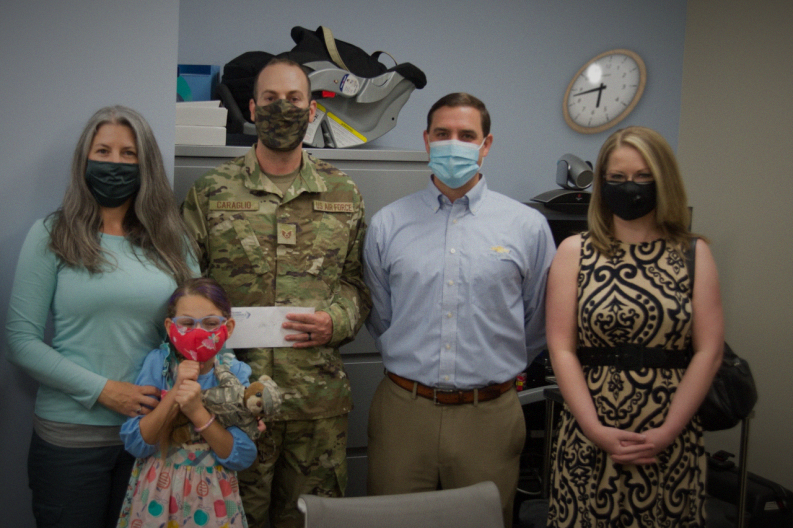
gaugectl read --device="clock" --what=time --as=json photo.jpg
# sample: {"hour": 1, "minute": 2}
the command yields {"hour": 5, "minute": 43}
